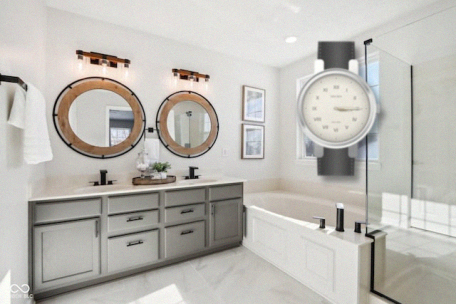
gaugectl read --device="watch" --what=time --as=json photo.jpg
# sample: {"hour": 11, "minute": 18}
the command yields {"hour": 3, "minute": 15}
